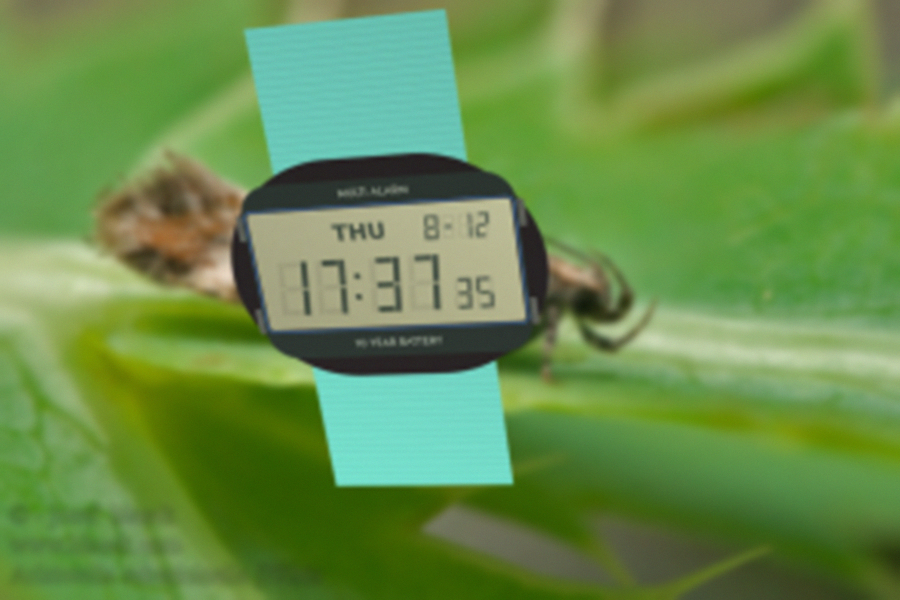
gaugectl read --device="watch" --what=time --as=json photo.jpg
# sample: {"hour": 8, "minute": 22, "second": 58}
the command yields {"hour": 17, "minute": 37, "second": 35}
